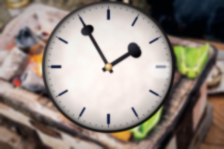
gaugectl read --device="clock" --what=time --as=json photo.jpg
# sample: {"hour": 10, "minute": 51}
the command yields {"hour": 1, "minute": 55}
